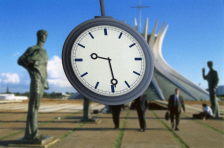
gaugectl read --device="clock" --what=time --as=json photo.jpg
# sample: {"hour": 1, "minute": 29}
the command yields {"hour": 9, "minute": 29}
